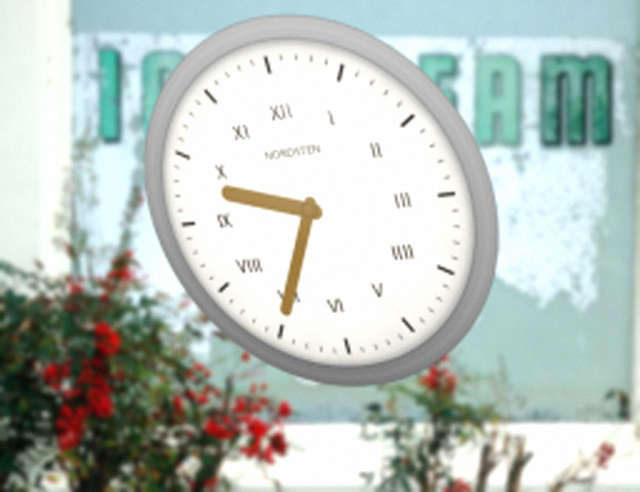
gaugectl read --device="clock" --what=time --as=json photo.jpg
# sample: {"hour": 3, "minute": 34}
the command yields {"hour": 9, "minute": 35}
